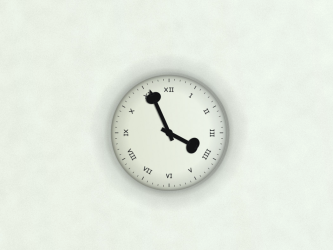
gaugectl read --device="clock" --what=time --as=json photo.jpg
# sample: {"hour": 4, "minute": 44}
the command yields {"hour": 3, "minute": 56}
